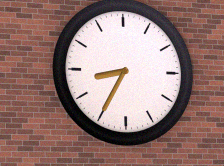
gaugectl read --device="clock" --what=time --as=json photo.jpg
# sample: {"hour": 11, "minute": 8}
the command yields {"hour": 8, "minute": 35}
